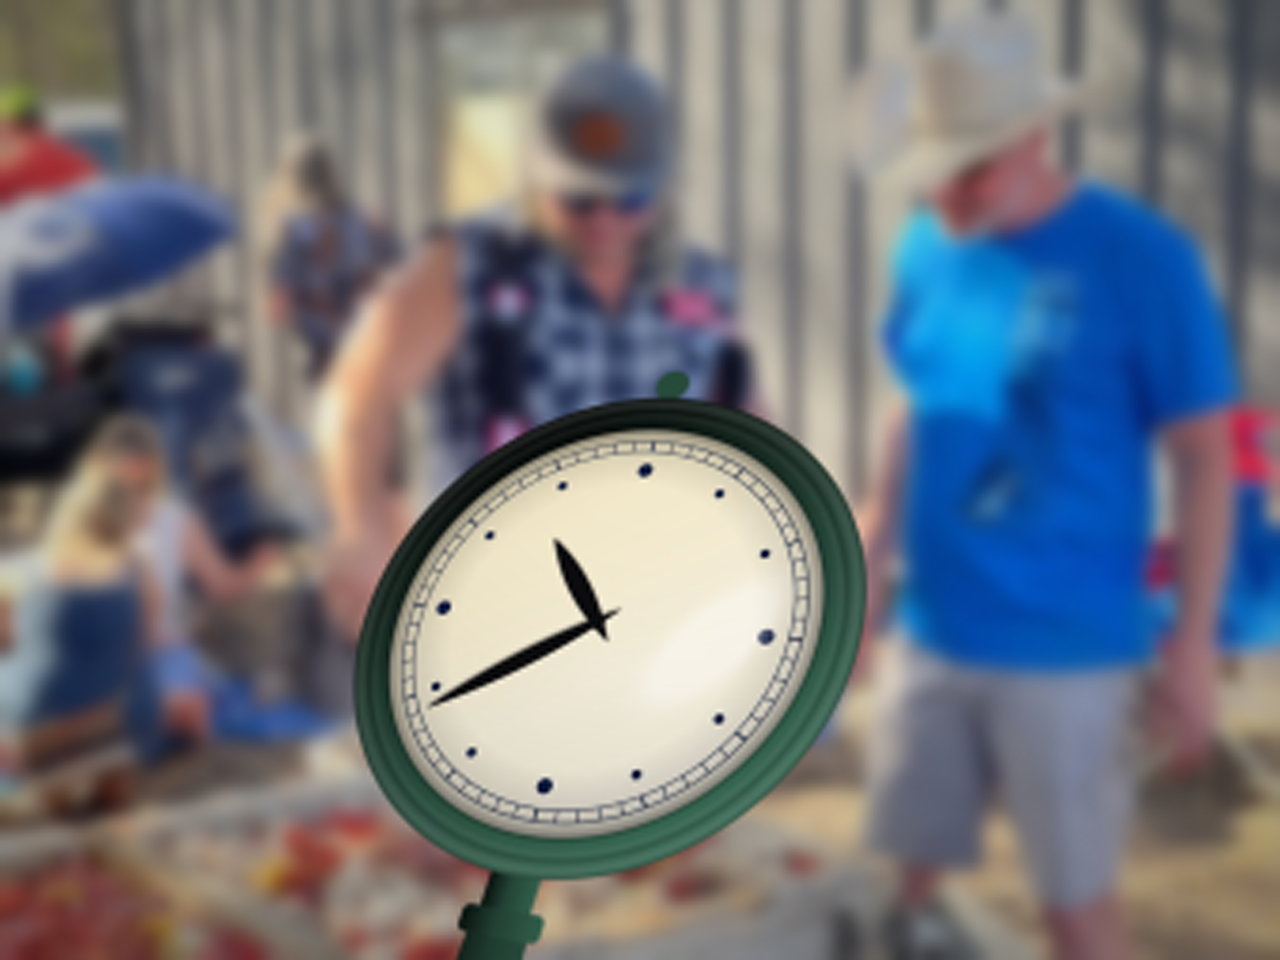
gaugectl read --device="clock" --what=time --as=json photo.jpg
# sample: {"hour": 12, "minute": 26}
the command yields {"hour": 10, "minute": 39}
